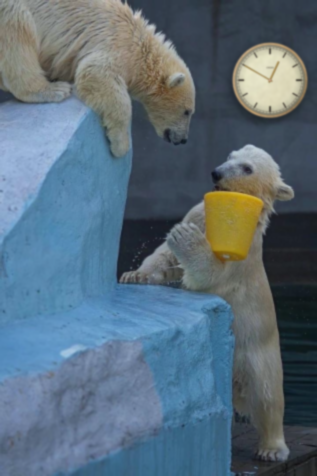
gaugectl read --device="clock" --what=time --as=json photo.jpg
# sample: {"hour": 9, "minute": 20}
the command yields {"hour": 12, "minute": 50}
